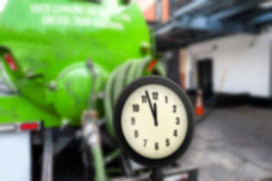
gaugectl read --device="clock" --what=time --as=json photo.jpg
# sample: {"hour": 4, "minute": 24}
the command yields {"hour": 11, "minute": 57}
